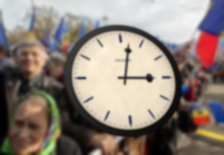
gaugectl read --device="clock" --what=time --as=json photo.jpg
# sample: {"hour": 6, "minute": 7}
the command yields {"hour": 3, "minute": 2}
